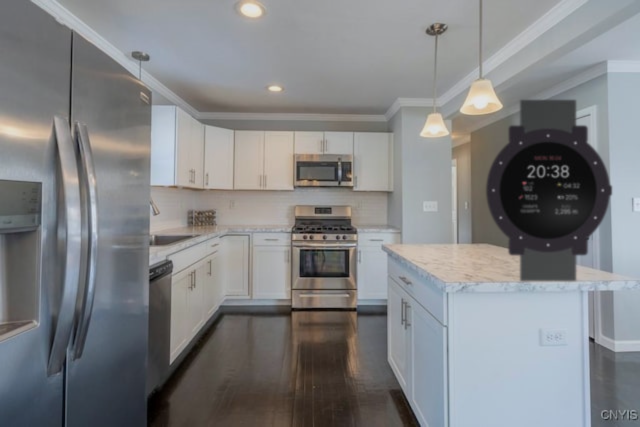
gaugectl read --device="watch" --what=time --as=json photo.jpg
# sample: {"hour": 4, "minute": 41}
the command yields {"hour": 20, "minute": 38}
